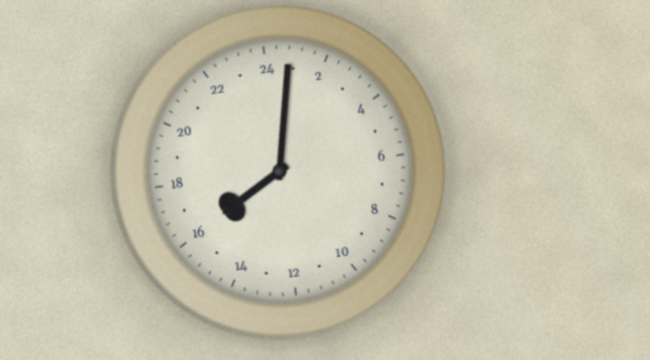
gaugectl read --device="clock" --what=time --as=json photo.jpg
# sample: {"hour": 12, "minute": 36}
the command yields {"hour": 16, "minute": 2}
